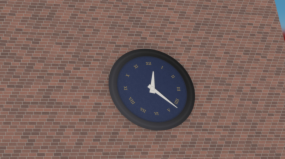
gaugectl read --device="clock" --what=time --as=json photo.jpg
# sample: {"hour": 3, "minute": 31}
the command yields {"hour": 12, "minute": 22}
